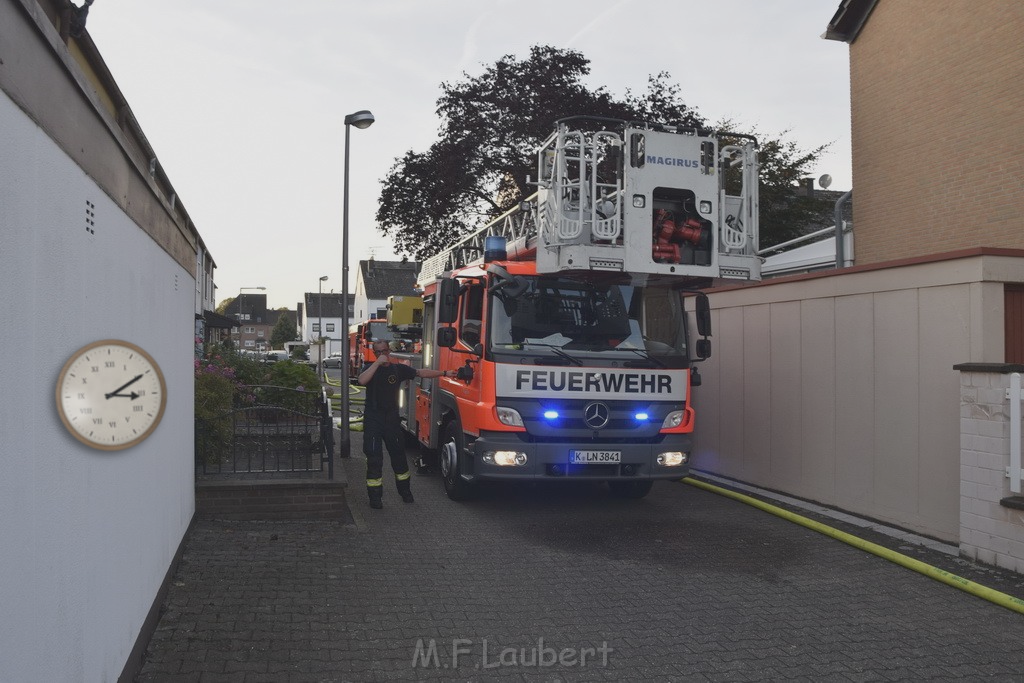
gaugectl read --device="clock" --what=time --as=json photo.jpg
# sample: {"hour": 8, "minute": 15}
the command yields {"hour": 3, "minute": 10}
